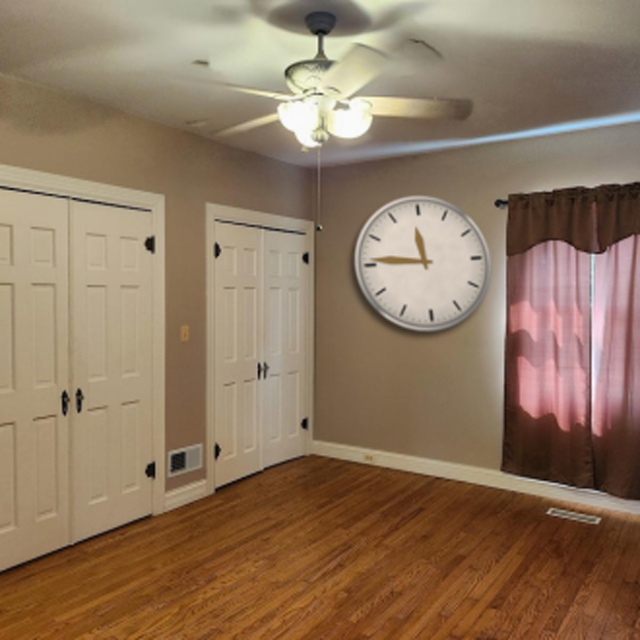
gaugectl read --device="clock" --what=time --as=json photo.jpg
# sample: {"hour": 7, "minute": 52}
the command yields {"hour": 11, "minute": 46}
